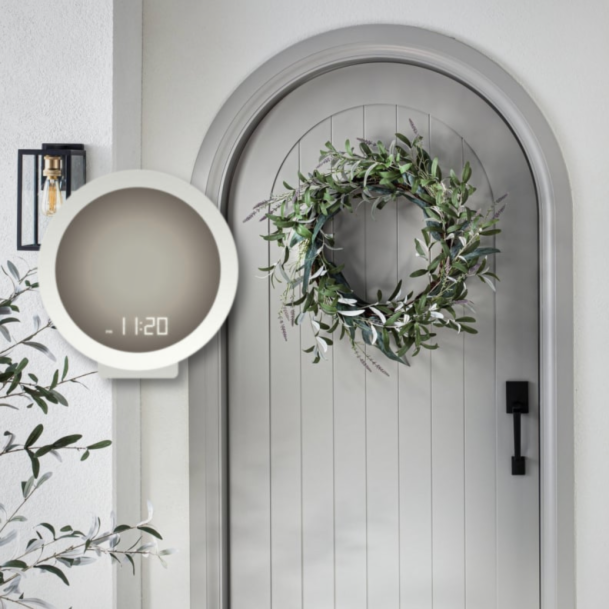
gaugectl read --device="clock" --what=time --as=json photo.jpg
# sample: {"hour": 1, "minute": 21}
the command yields {"hour": 11, "minute": 20}
